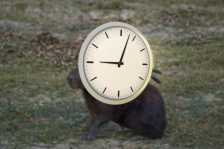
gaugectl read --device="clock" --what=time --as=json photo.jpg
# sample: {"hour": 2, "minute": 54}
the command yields {"hour": 9, "minute": 3}
